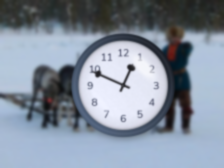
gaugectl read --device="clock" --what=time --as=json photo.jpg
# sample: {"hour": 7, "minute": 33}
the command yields {"hour": 12, "minute": 49}
